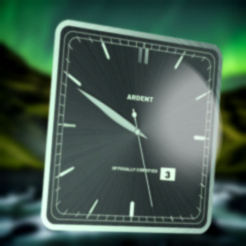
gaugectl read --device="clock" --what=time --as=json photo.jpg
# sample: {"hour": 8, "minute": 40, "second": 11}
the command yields {"hour": 9, "minute": 49, "second": 27}
